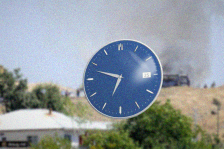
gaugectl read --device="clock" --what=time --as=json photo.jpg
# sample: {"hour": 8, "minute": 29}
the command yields {"hour": 6, "minute": 48}
